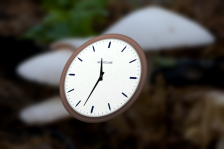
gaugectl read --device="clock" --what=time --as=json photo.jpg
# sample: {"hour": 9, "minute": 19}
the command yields {"hour": 11, "minute": 33}
